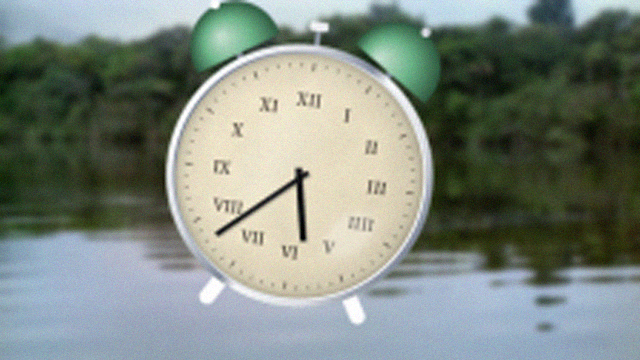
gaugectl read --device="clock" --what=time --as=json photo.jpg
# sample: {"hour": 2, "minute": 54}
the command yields {"hour": 5, "minute": 38}
